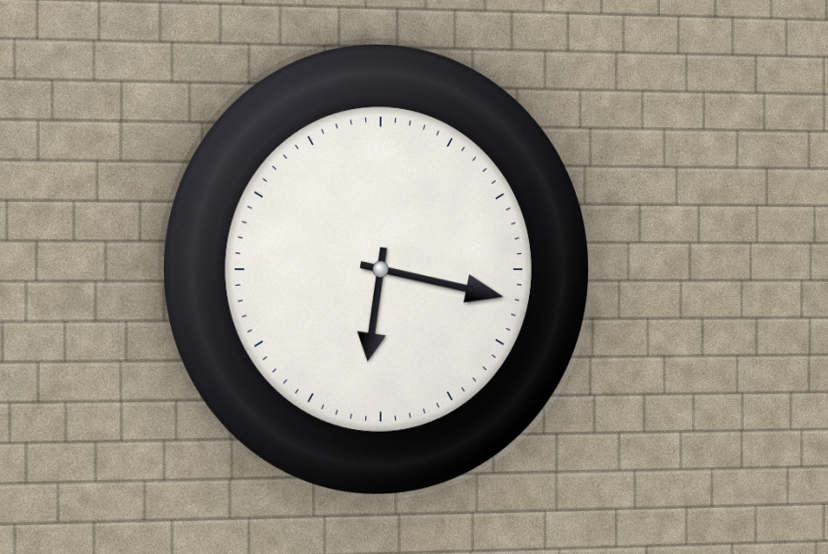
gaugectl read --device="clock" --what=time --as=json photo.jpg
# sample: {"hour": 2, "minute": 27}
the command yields {"hour": 6, "minute": 17}
